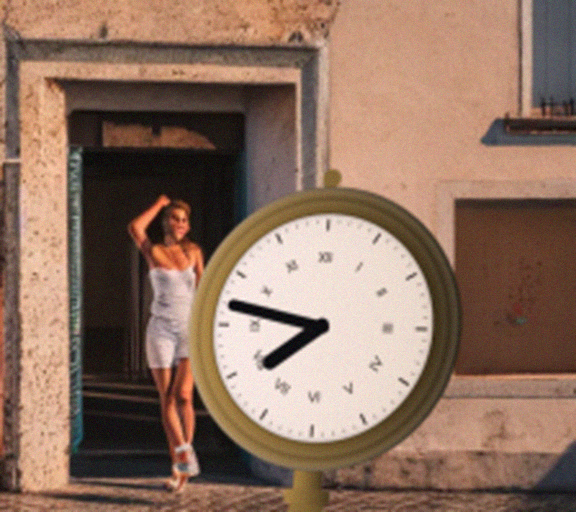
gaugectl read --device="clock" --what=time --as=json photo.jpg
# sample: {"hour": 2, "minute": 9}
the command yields {"hour": 7, "minute": 47}
